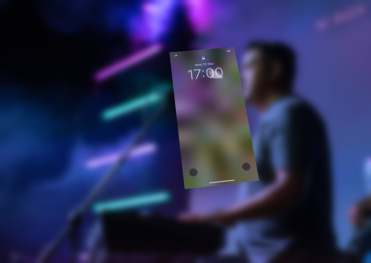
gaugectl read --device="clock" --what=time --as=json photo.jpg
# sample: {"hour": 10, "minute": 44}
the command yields {"hour": 17, "minute": 0}
